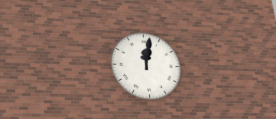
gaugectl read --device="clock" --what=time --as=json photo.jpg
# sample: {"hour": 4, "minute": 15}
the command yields {"hour": 12, "minute": 2}
